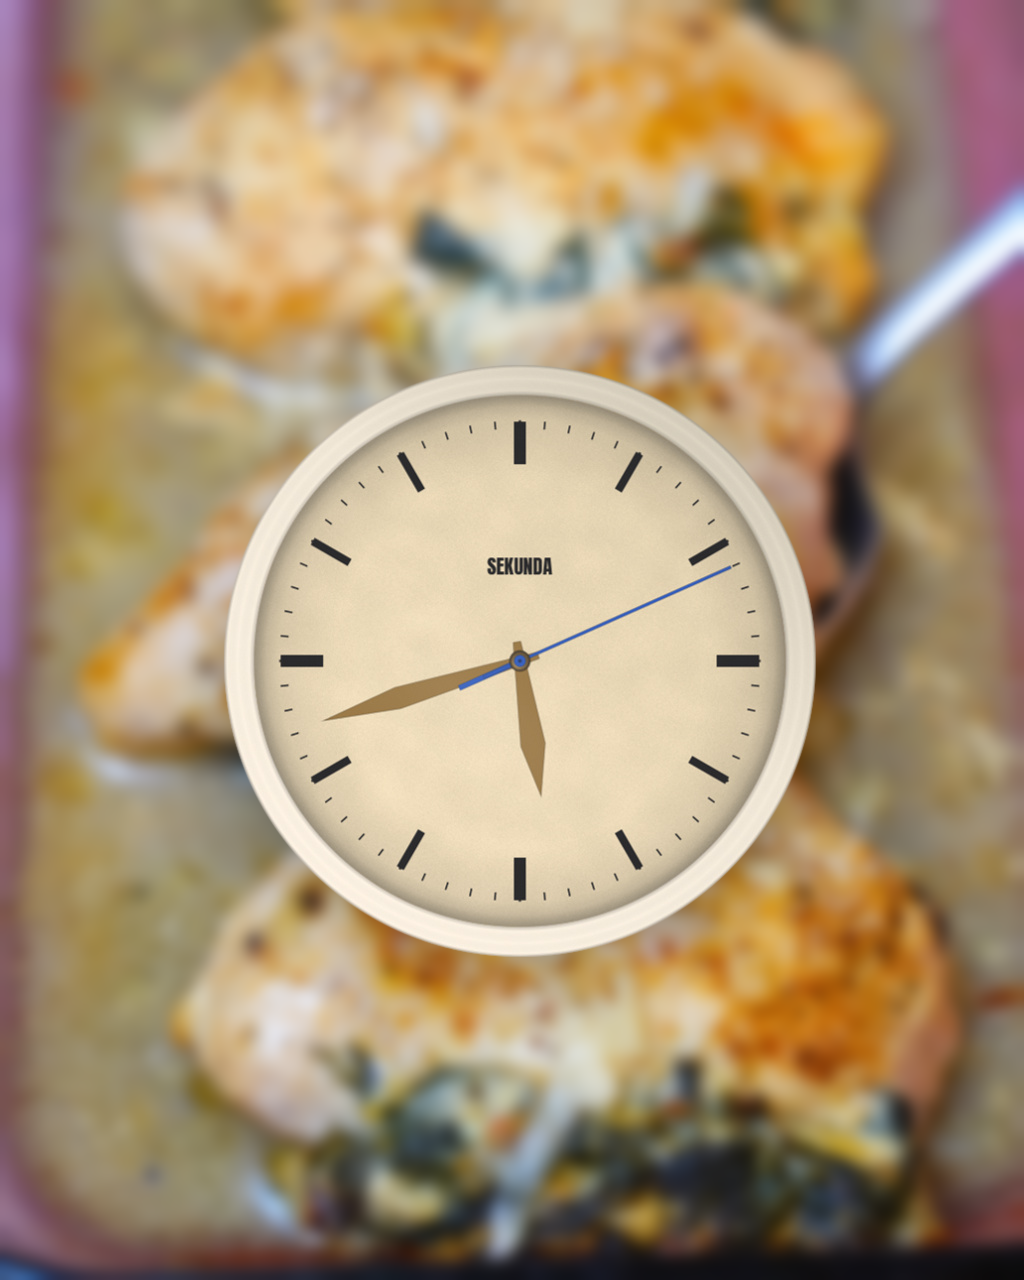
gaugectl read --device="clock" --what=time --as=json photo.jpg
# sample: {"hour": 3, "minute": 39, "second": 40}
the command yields {"hour": 5, "minute": 42, "second": 11}
